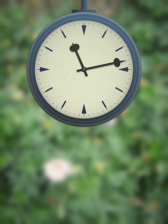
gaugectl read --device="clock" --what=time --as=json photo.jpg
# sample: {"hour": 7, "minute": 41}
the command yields {"hour": 11, "minute": 13}
